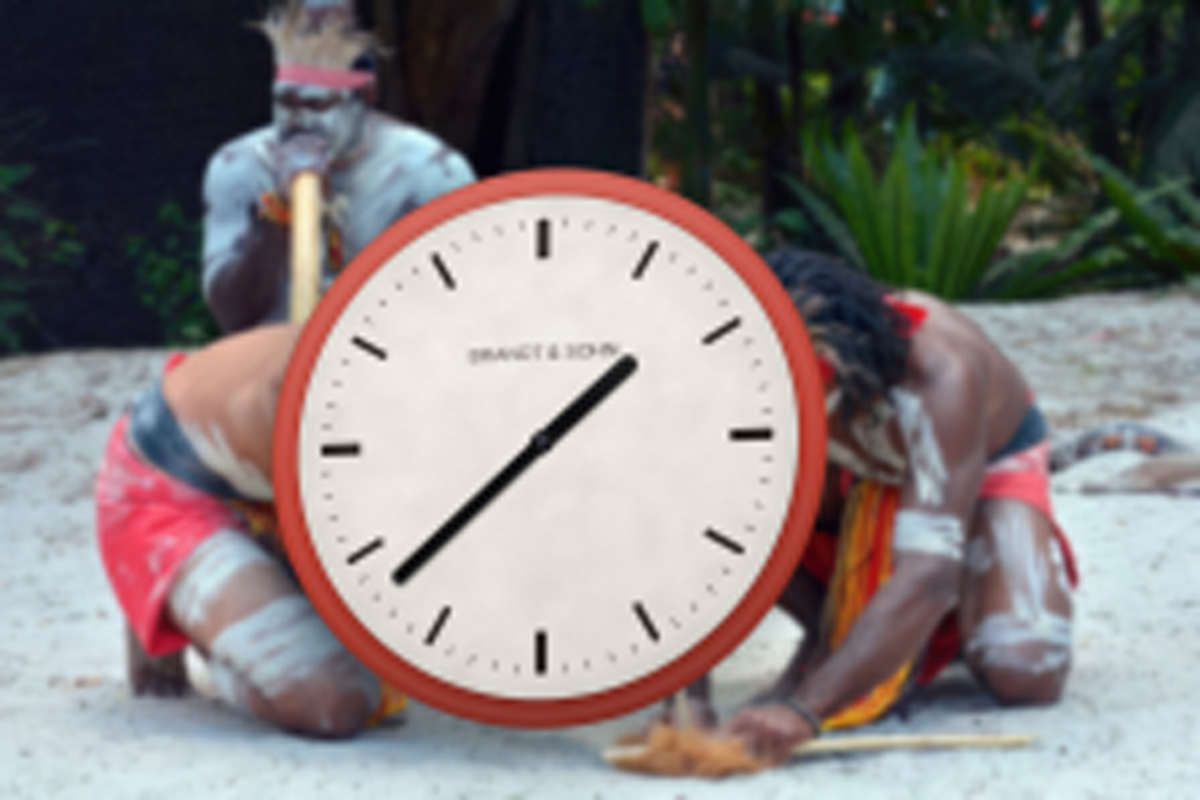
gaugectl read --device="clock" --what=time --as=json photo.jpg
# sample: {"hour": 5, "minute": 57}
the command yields {"hour": 1, "minute": 38}
